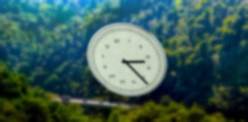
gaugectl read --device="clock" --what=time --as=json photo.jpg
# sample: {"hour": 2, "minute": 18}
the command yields {"hour": 3, "minute": 26}
